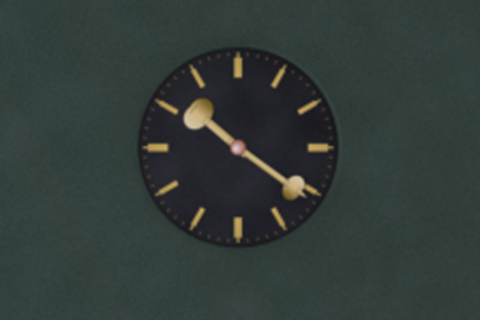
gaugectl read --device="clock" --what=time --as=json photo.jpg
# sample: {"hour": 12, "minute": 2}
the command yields {"hour": 10, "minute": 21}
